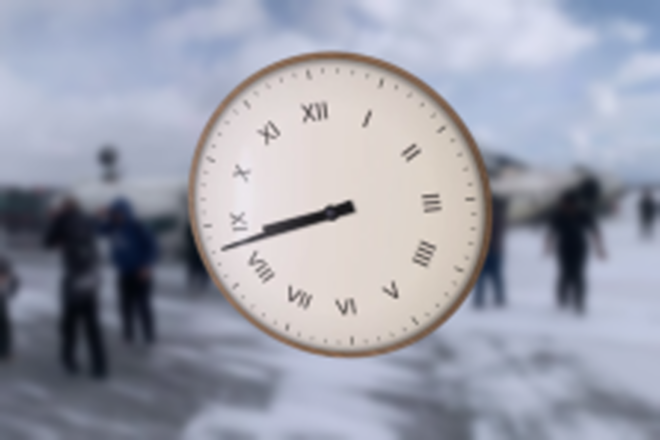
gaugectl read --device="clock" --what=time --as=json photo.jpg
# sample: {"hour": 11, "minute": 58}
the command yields {"hour": 8, "minute": 43}
